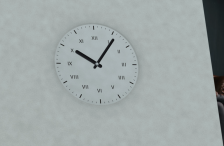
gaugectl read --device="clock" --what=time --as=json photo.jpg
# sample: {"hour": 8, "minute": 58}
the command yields {"hour": 10, "minute": 6}
